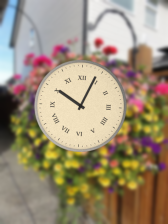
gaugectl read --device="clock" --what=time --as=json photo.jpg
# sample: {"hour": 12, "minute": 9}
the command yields {"hour": 10, "minute": 4}
